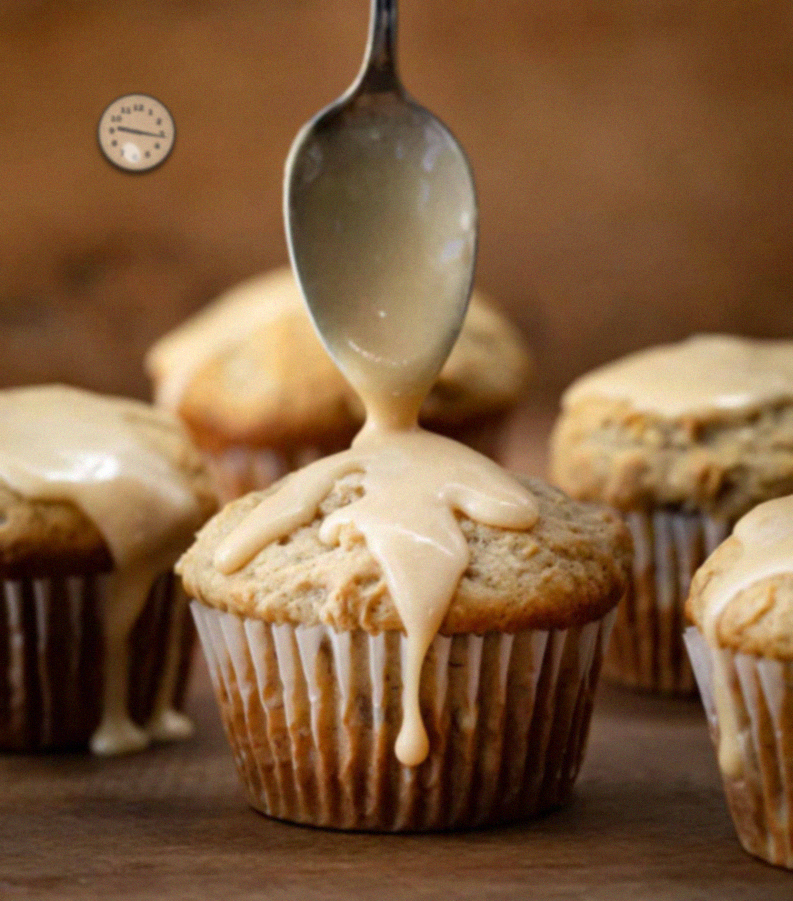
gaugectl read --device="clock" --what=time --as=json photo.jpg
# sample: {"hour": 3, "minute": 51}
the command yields {"hour": 9, "minute": 16}
